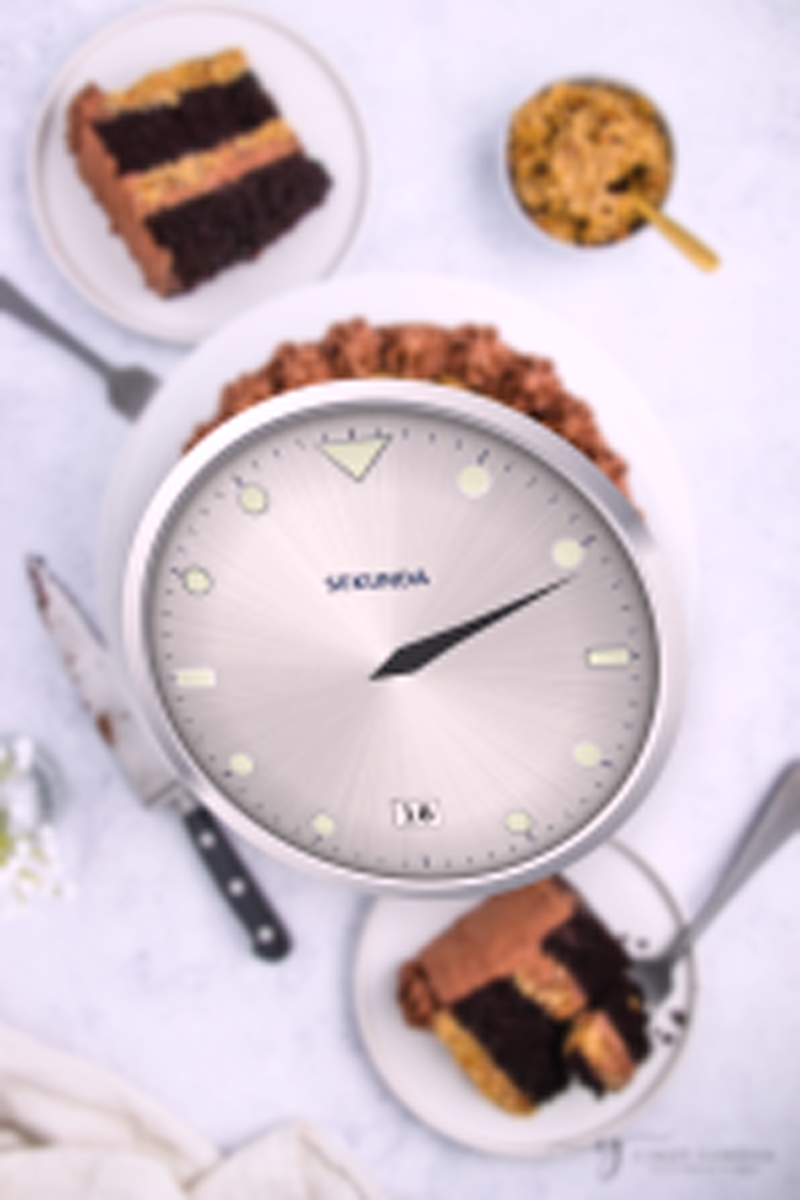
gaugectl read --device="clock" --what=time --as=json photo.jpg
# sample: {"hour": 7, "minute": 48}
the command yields {"hour": 2, "minute": 11}
